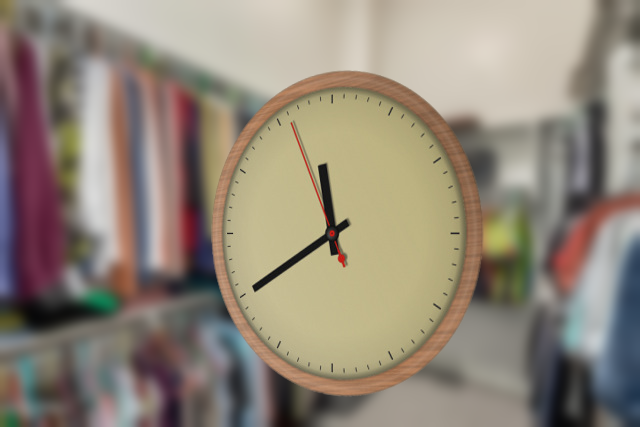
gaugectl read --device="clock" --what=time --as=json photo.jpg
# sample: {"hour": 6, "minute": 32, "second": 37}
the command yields {"hour": 11, "minute": 39, "second": 56}
